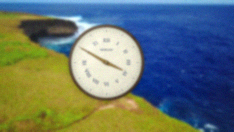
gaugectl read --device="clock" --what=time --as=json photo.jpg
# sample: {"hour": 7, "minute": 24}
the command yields {"hour": 3, "minute": 50}
